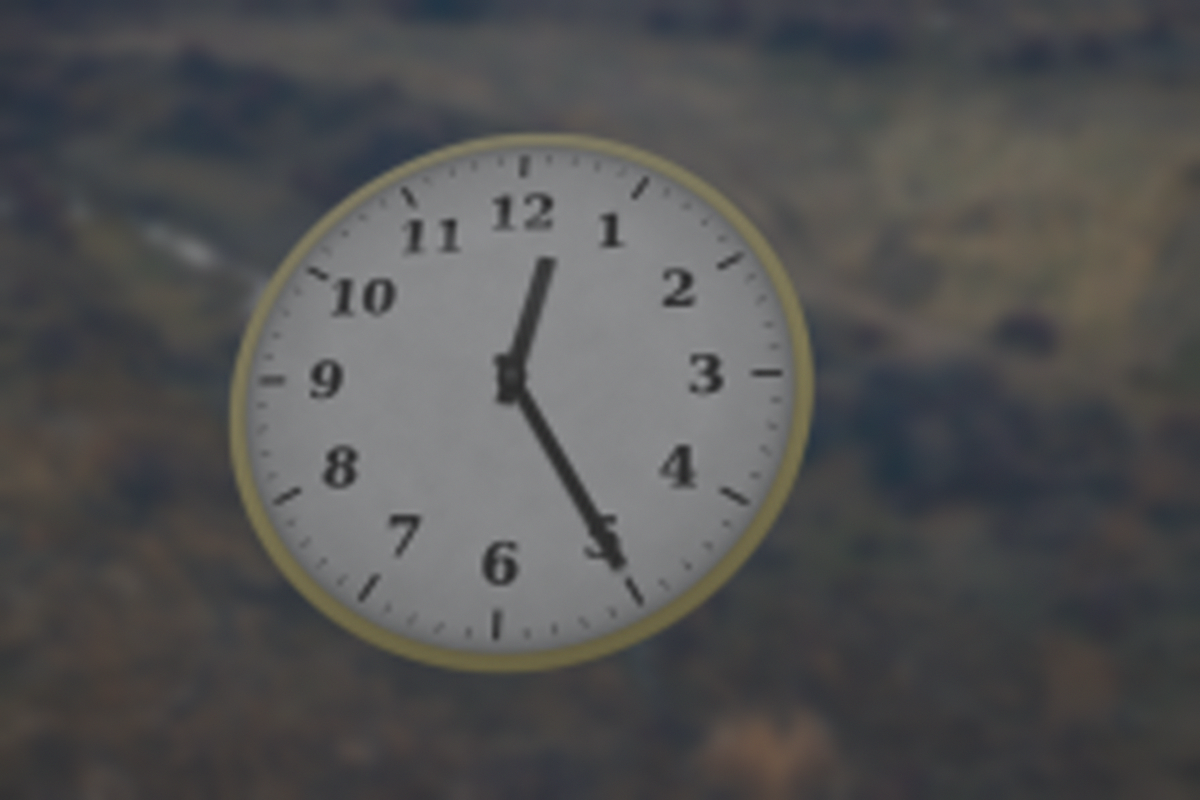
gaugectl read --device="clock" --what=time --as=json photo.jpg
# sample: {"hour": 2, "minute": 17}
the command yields {"hour": 12, "minute": 25}
